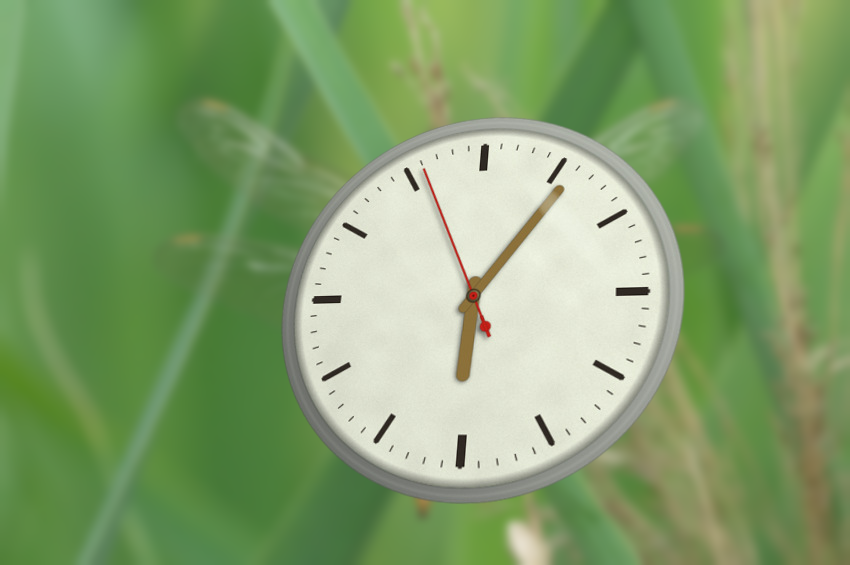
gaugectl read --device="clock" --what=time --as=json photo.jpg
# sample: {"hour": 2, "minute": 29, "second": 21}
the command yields {"hour": 6, "minute": 5, "second": 56}
